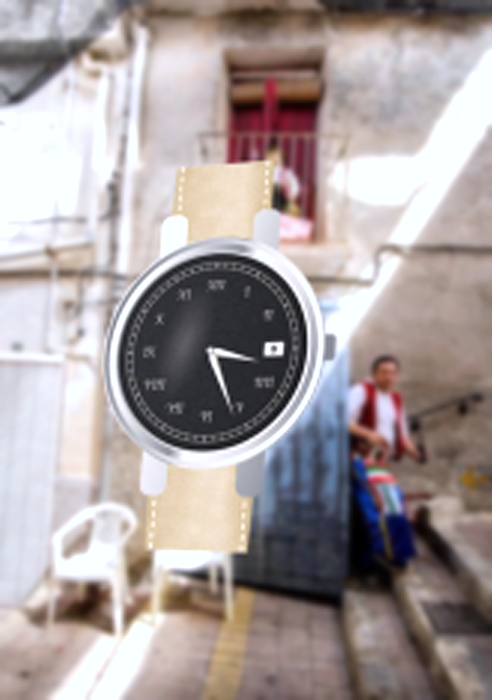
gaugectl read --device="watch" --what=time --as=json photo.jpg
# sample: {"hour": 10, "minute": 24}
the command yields {"hour": 3, "minute": 26}
